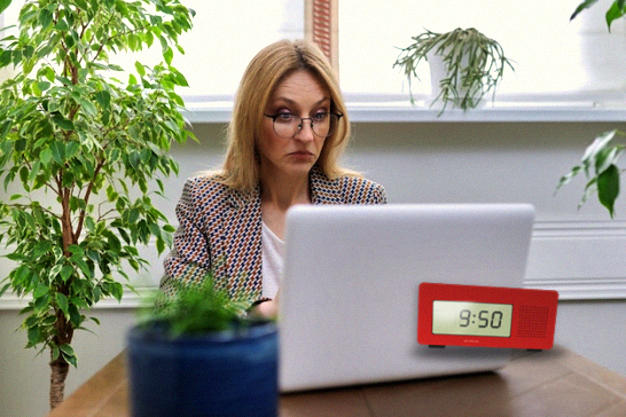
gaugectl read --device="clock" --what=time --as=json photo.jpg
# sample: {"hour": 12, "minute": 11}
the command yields {"hour": 9, "minute": 50}
